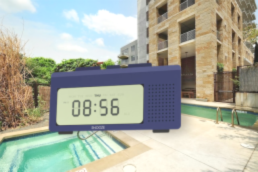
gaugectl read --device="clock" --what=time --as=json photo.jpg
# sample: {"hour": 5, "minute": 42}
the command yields {"hour": 8, "minute": 56}
